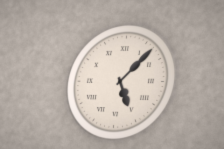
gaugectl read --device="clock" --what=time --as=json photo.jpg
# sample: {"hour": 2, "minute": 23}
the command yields {"hour": 5, "minute": 7}
